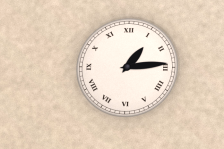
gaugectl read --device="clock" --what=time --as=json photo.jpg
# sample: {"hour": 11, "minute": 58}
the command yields {"hour": 1, "minute": 14}
